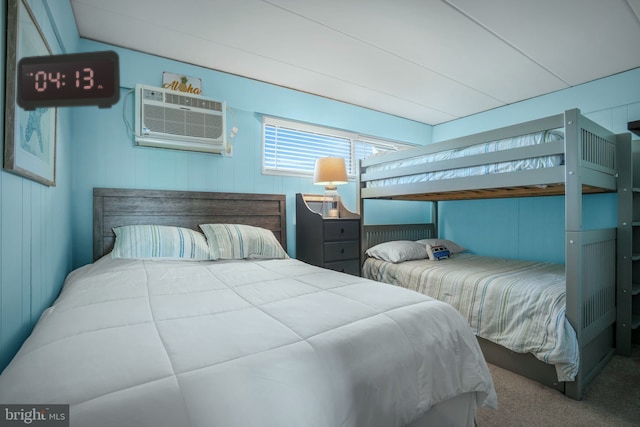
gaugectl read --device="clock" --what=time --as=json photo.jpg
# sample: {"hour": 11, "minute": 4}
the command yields {"hour": 4, "minute": 13}
